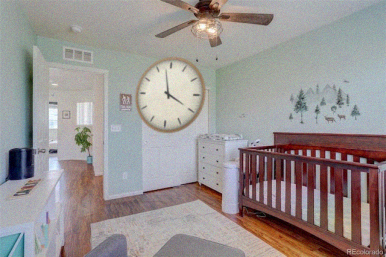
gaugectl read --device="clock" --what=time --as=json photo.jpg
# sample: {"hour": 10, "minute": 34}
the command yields {"hour": 3, "minute": 58}
